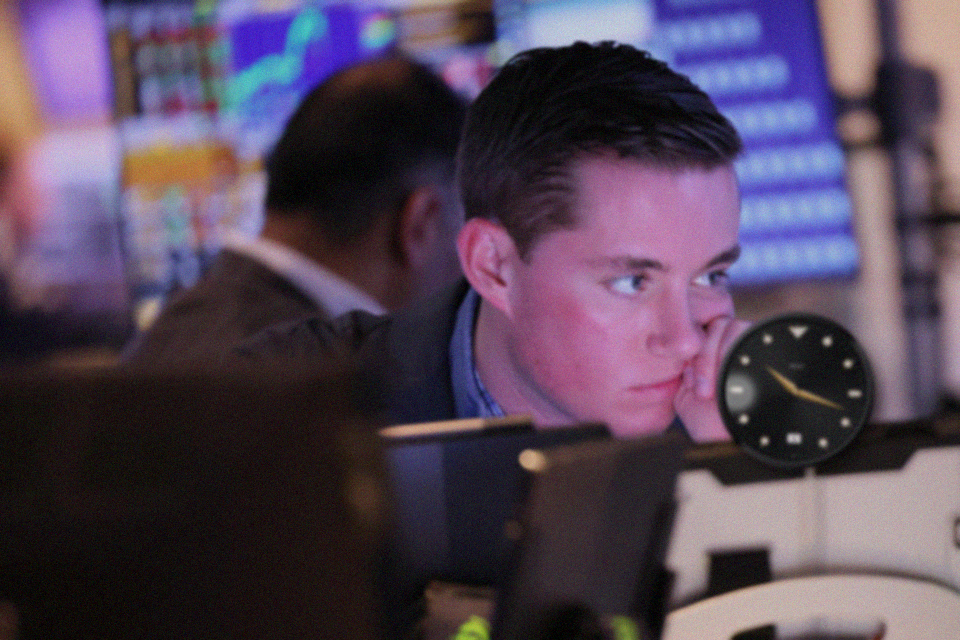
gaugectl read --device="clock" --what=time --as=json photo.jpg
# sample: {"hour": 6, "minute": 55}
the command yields {"hour": 10, "minute": 18}
